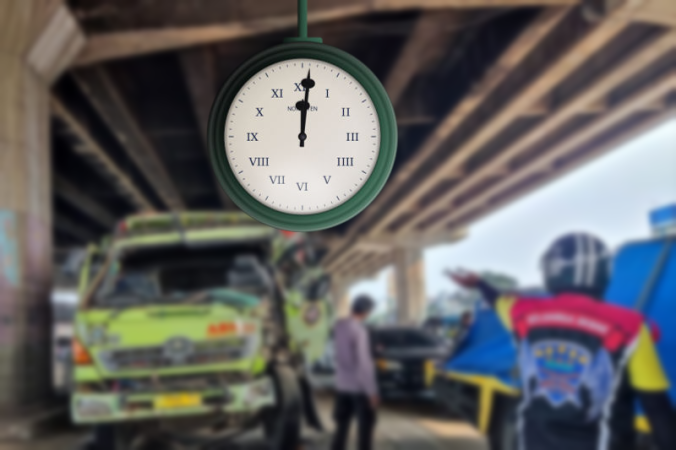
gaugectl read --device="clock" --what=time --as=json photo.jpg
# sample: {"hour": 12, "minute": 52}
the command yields {"hour": 12, "minute": 1}
